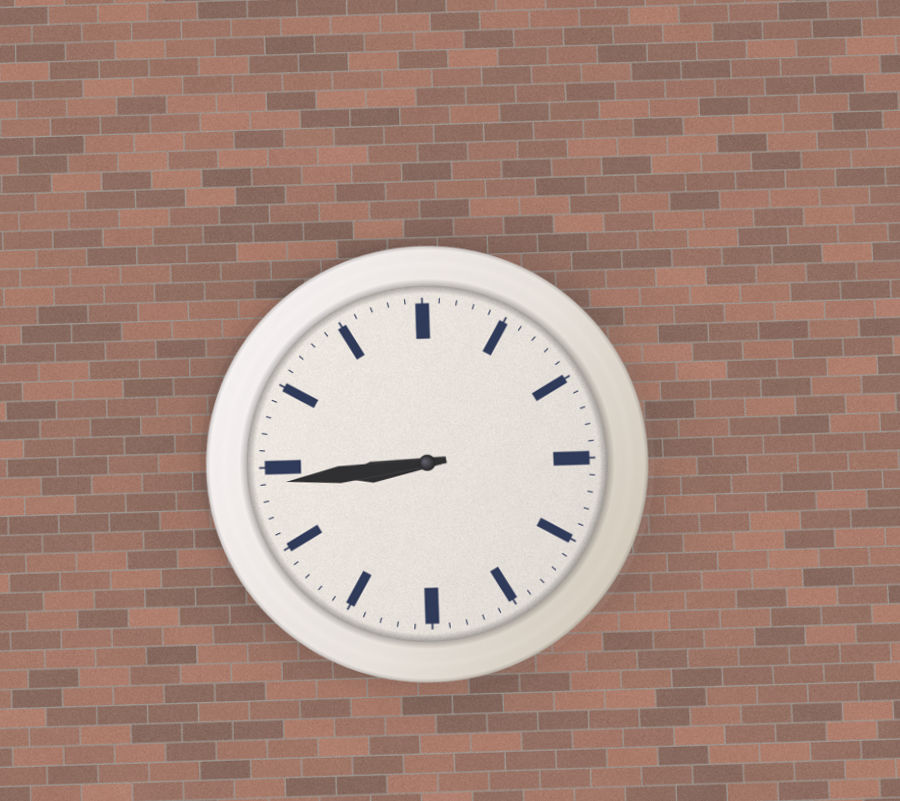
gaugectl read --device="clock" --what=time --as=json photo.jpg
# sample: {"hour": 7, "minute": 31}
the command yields {"hour": 8, "minute": 44}
